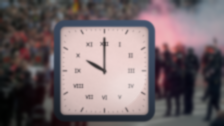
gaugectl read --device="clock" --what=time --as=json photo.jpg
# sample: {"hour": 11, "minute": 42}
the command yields {"hour": 10, "minute": 0}
